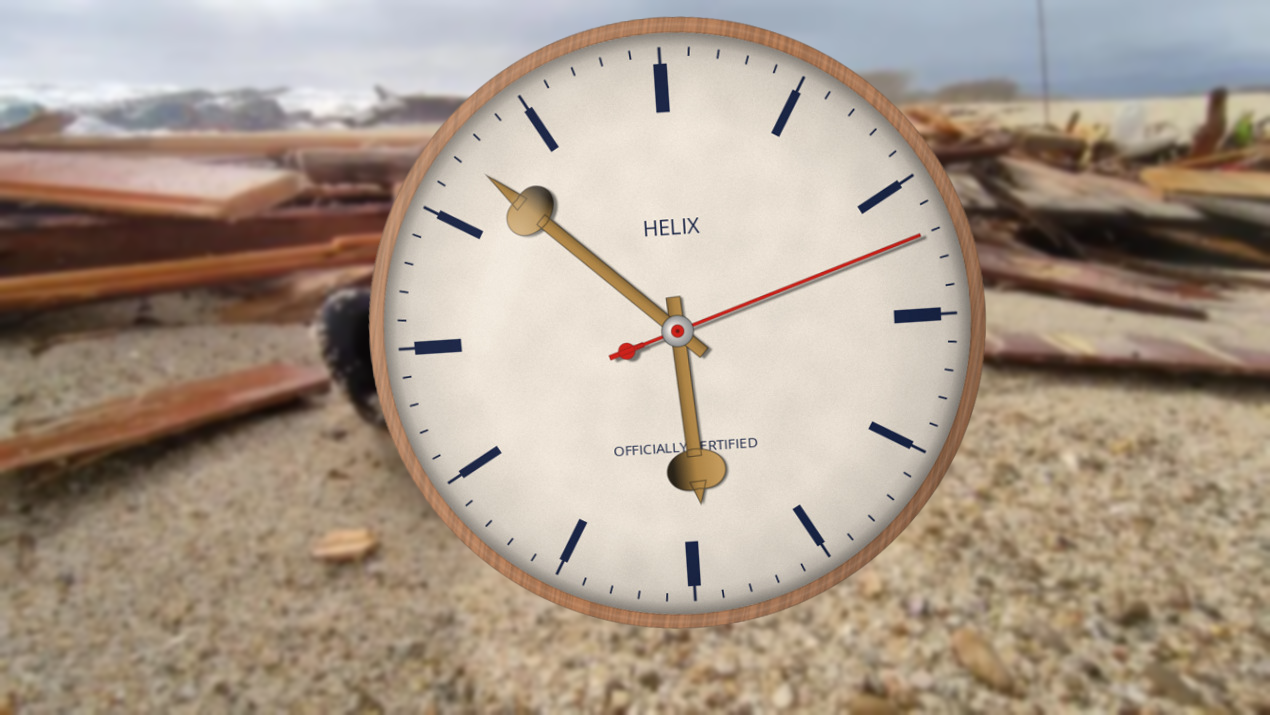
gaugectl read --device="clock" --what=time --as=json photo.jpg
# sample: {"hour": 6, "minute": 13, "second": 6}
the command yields {"hour": 5, "minute": 52, "second": 12}
